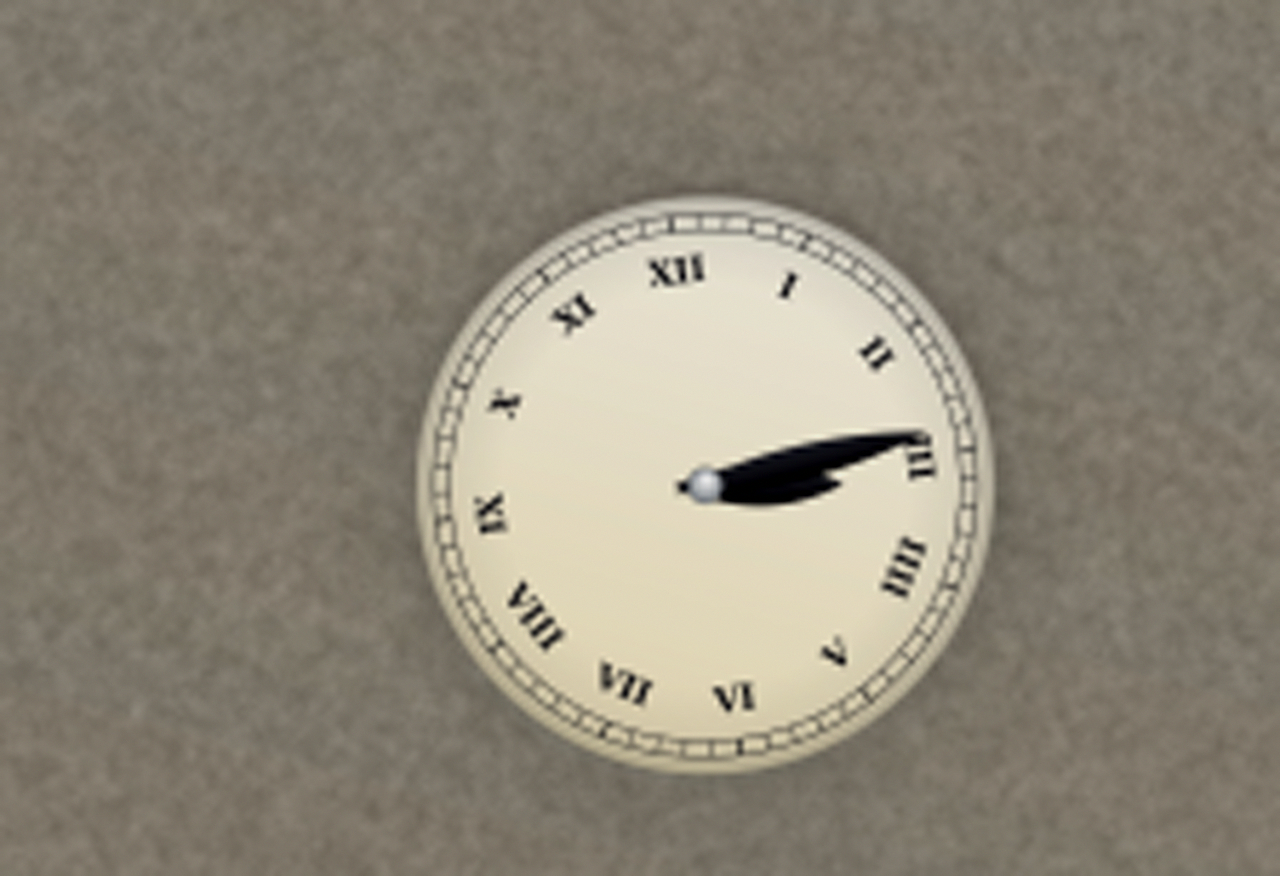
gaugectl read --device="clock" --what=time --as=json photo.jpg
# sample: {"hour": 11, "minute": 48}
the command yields {"hour": 3, "minute": 14}
